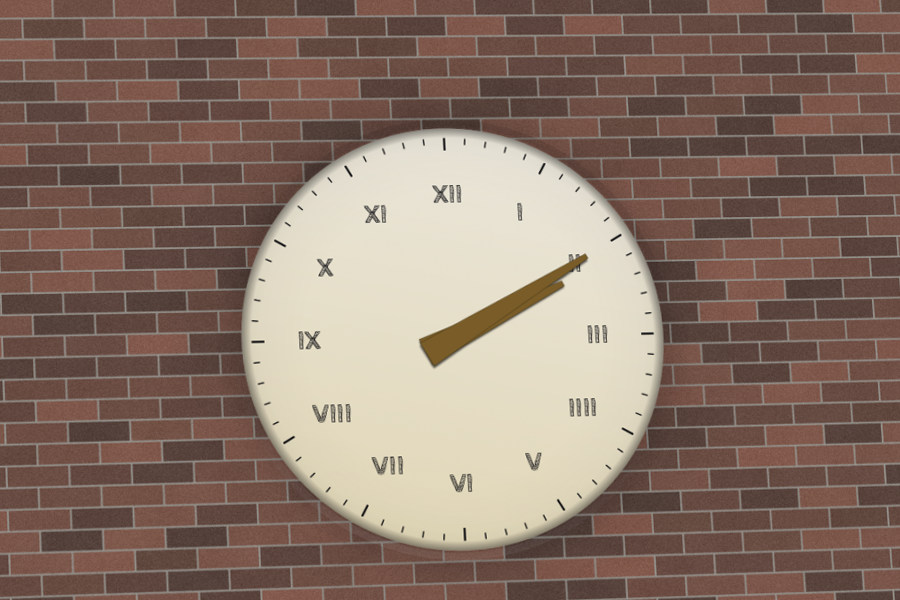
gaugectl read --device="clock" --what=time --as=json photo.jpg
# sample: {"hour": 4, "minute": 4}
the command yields {"hour": 2, "minute": 10}
